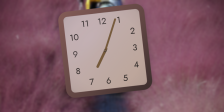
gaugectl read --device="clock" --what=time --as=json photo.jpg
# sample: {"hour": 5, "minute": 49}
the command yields {"hour": 7, "minute": 4}
